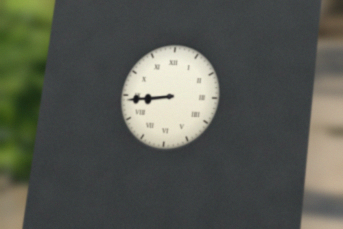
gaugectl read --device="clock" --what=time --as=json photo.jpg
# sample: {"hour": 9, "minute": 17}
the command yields {"hour": 8, "minute": 44}
